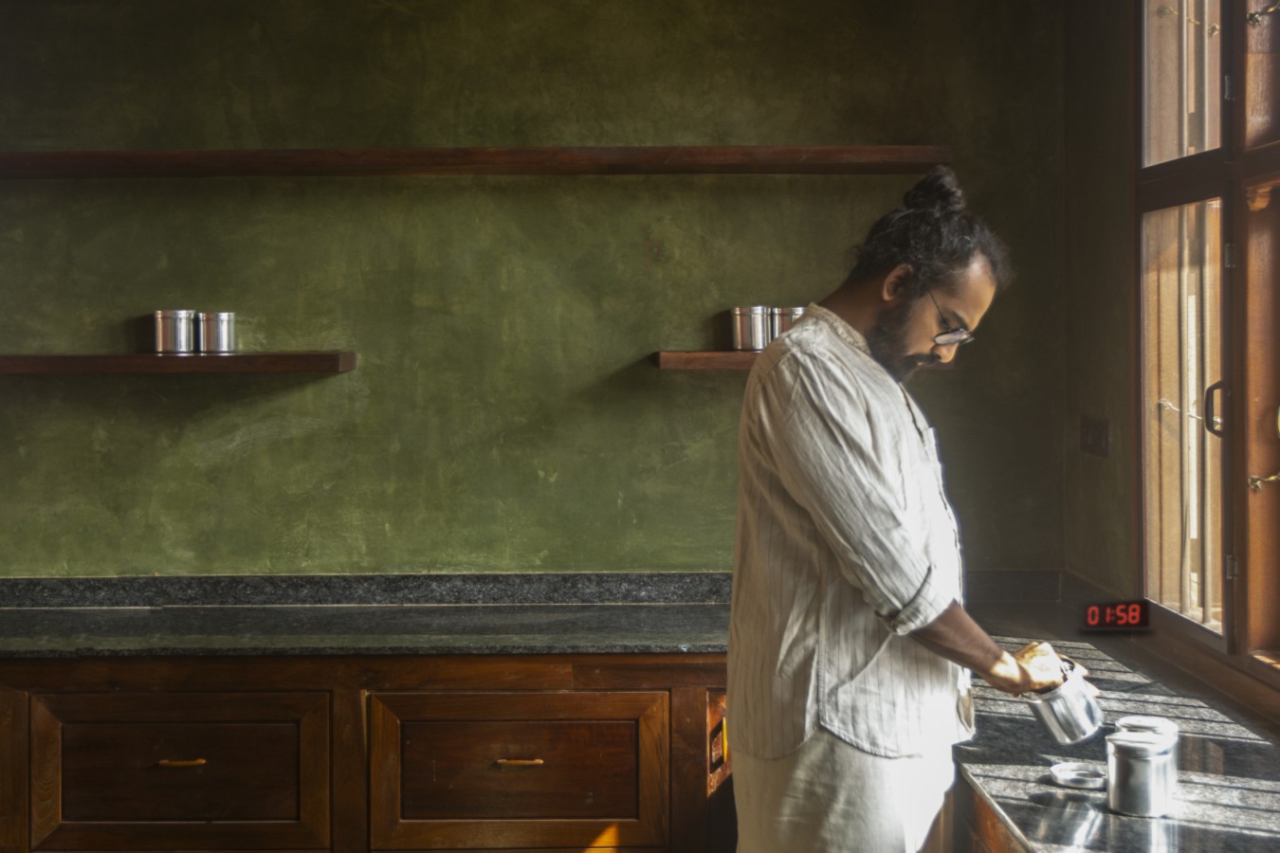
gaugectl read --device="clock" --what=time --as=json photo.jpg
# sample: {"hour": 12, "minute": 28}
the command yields {"hour": 1, "minute": 58}
